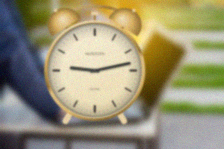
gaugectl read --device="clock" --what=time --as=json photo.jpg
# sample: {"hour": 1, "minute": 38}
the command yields {"hour": 9, "minute": 13}
